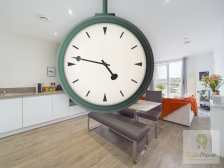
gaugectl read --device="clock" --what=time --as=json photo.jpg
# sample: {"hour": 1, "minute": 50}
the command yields {"hour": 4, "minute": 47}
